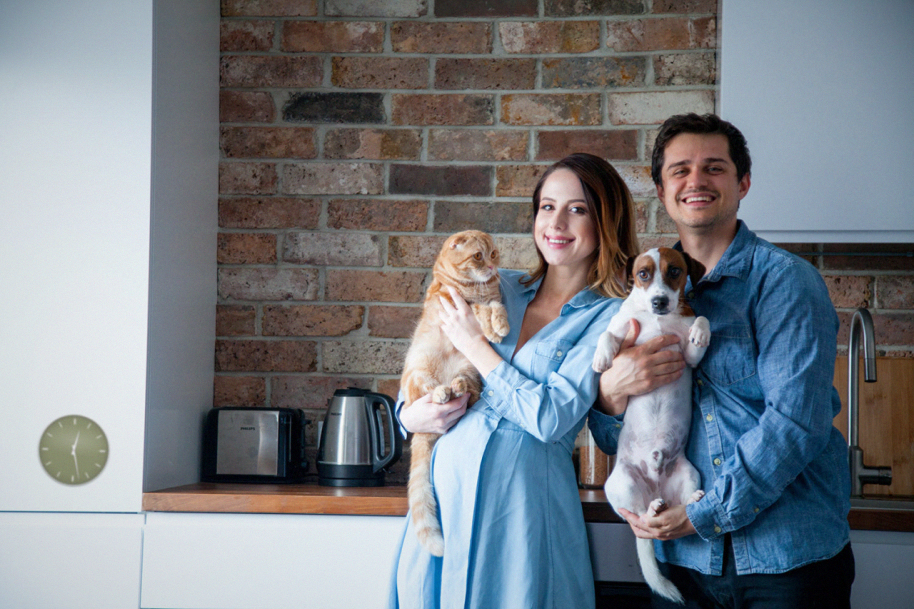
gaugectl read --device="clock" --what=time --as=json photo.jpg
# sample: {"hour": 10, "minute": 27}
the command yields {"hour": 12, "minute": 28}
